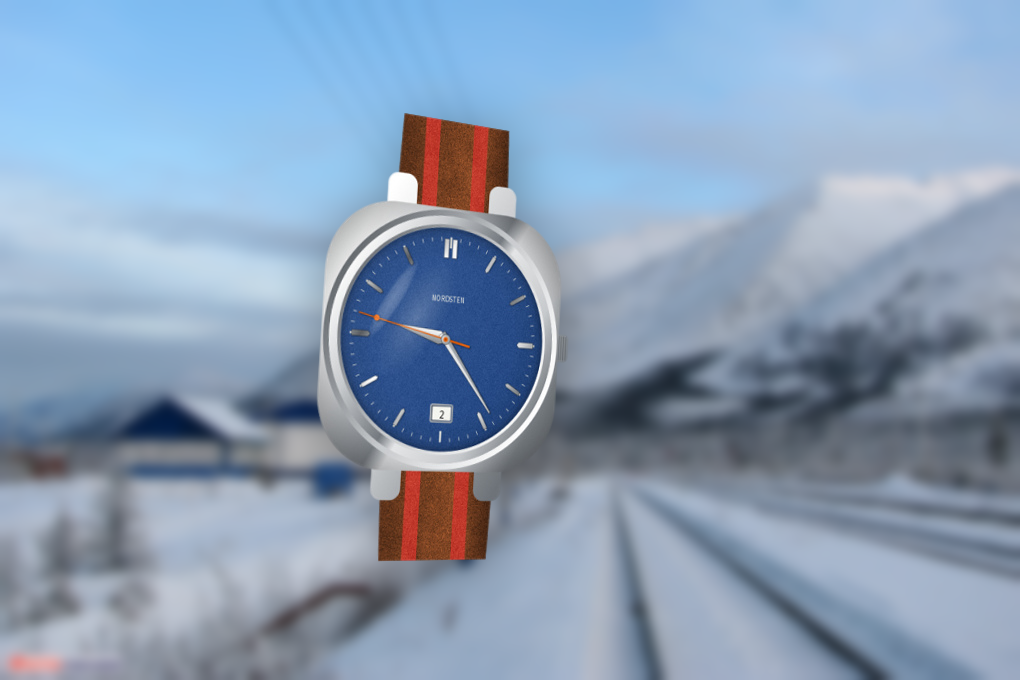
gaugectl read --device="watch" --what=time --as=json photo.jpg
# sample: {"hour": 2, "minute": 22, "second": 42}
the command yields {"hour": 9, "minute": 23, "second": 47}
